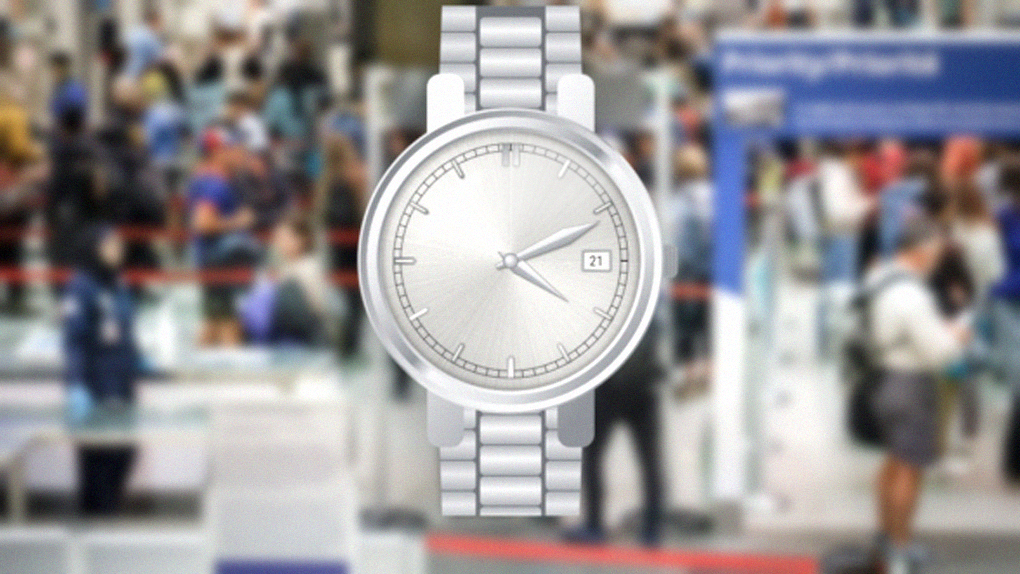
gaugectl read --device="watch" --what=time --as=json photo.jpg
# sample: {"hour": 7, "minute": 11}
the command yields {"hour": 4, "minute": 11}
